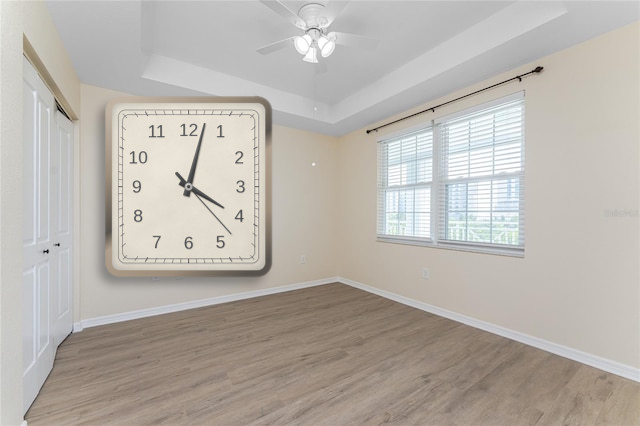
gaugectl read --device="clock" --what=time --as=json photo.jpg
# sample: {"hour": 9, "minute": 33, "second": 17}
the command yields {"hour": 4, "minute": 2, "second": 23}
